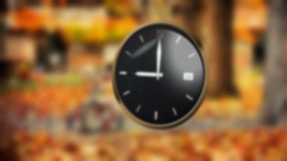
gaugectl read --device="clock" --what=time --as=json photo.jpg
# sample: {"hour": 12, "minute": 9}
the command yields {"hour": 9, "minute": 0}
